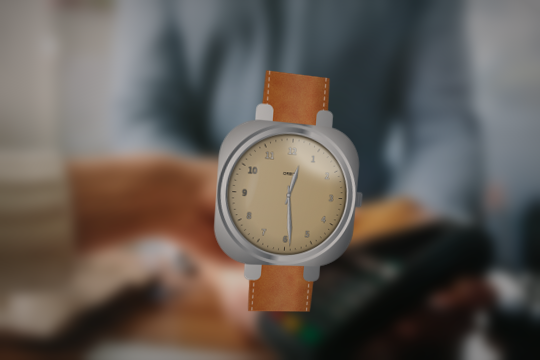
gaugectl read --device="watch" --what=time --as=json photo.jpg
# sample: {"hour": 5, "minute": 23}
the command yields {"hour": 12, "minute": 29}
